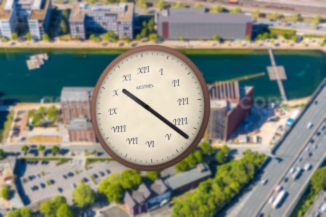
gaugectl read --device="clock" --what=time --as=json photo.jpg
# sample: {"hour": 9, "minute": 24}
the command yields {"hour": 10, "minute": 22}
